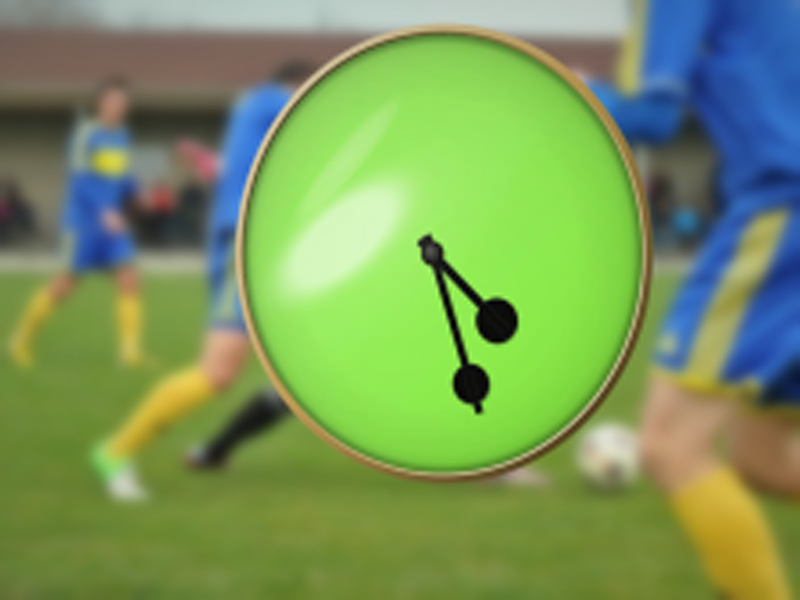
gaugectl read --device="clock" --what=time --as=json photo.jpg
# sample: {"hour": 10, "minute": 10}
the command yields {"hour": 4, "minute": 27}
